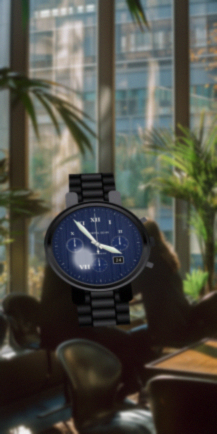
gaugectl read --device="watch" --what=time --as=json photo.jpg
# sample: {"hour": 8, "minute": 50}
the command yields {"hour": 3, "minute": 54}
